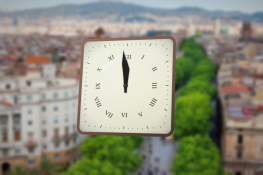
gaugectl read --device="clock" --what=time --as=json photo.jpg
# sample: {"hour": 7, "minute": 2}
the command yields {"hour": 11, "minute": 59}
